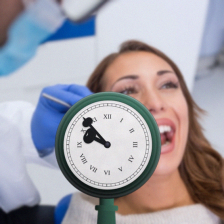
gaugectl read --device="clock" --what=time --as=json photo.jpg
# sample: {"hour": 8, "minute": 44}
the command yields {"hour": 9, "minute": 53}
